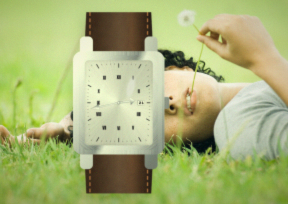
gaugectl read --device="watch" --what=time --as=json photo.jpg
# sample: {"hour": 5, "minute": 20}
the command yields {"hour": 2, "minute": 43}
